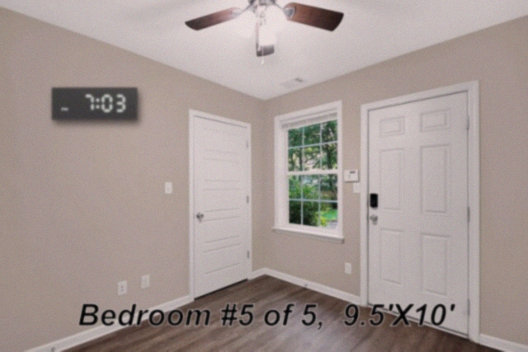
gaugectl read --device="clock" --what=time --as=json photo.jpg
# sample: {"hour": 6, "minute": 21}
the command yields {"hour": 7, "minute": 3}
